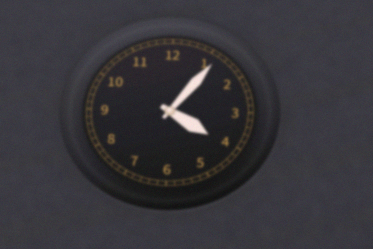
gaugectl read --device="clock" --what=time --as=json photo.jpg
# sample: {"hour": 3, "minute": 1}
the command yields {"hour": 4, "minute": 6}
